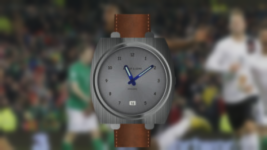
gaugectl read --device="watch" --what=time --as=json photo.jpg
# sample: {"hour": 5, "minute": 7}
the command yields {"hour": 11, "minute": 9}
